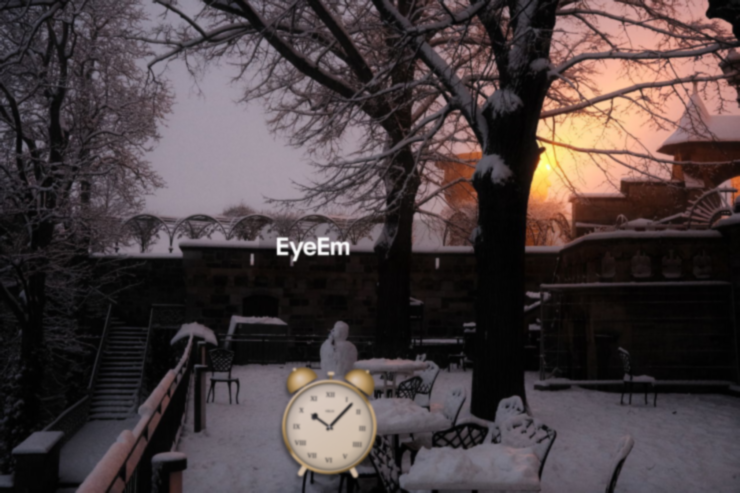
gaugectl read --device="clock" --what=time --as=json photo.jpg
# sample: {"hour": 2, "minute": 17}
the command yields {"hour": 10, "minute": 7}
